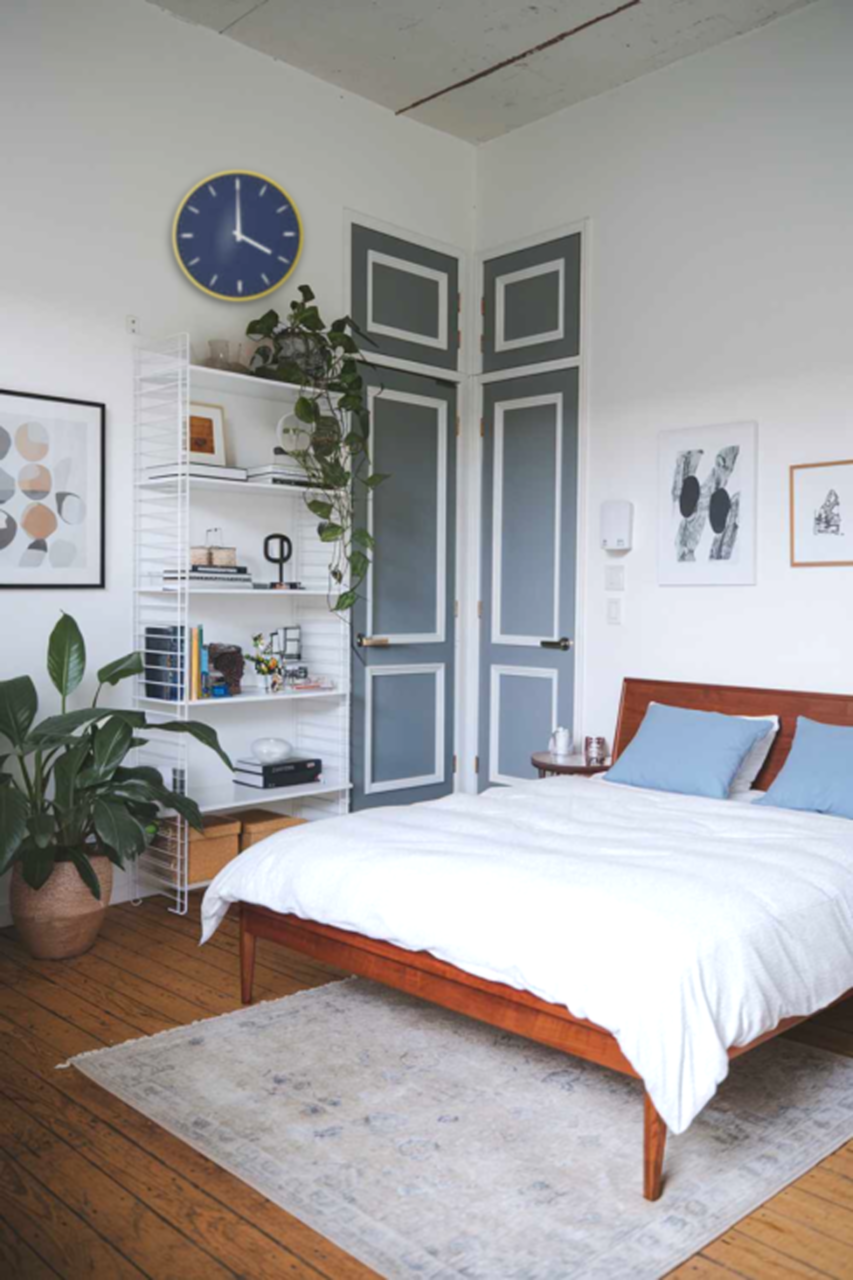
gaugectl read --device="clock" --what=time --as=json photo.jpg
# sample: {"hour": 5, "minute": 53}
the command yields {"hour": 4, "minute": 0}
